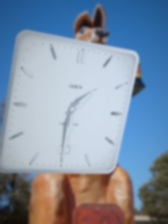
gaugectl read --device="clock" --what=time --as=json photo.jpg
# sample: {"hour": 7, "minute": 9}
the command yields {"hour": 1, "minute": 30}
